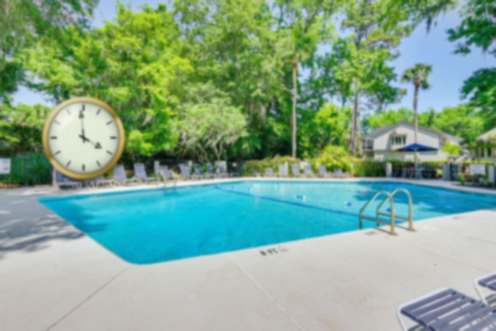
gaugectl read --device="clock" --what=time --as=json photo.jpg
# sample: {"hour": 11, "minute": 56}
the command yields {"hour": 3, "minute": 59}
